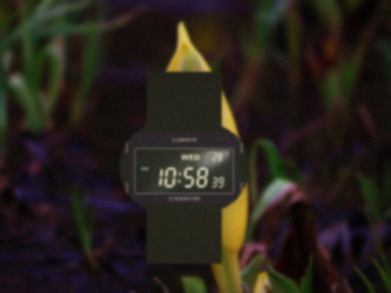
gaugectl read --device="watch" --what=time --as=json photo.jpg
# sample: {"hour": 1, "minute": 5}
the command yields {"hour": 10, "minute": 58}
